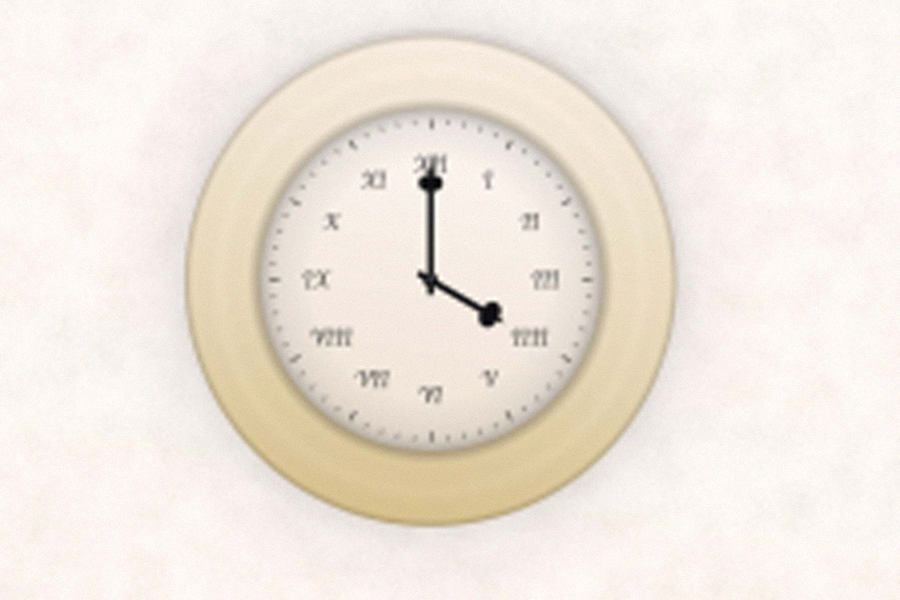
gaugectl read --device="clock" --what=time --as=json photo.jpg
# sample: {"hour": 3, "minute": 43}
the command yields {"hour": 4, "minute": 0}
